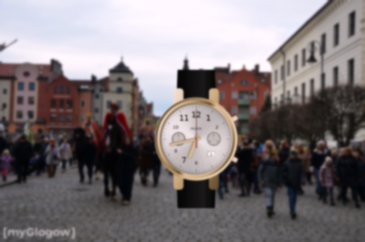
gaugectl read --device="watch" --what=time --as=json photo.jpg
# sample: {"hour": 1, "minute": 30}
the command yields {"hour": 6, "minute": 43}
